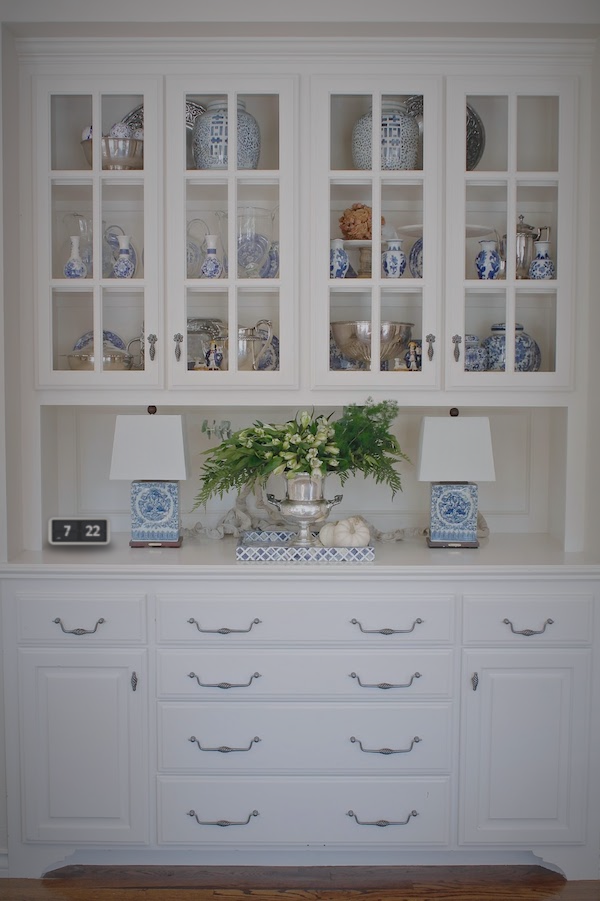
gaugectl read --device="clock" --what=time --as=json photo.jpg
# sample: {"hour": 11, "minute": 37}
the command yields {"hour": 7, "minute": 22}
